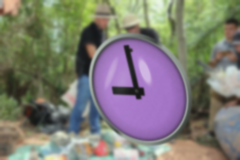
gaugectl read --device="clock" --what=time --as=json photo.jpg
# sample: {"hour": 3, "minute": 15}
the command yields {"hour": 8, "minute": 59}
